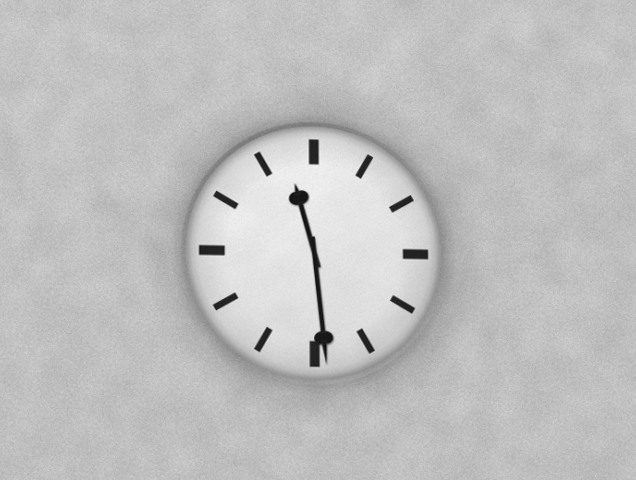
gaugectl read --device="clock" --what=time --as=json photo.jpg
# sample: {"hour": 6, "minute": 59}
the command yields {"hour": 11, "minute": 29}
